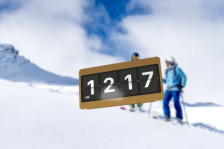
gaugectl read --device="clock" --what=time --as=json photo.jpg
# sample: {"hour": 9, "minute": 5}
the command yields {"hour": 12, "minute": 17}
